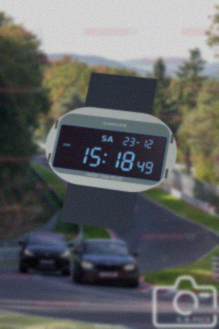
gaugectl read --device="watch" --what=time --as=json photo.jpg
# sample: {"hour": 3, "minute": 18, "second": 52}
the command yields {"hour": 15, "minute": 18, "second": 49}
